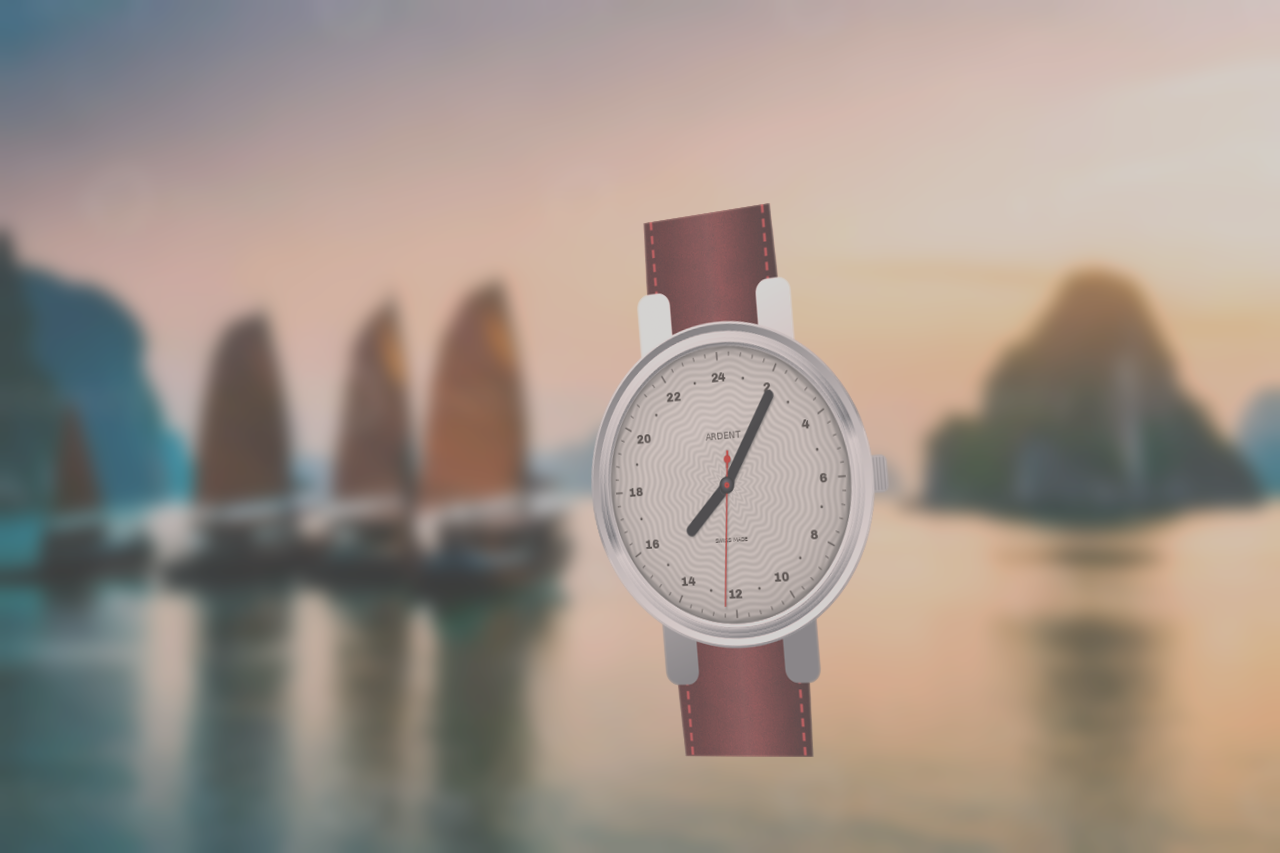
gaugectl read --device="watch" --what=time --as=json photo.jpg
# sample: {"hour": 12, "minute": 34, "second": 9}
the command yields {"hour": 15, "minute": 5, "second": 31}
